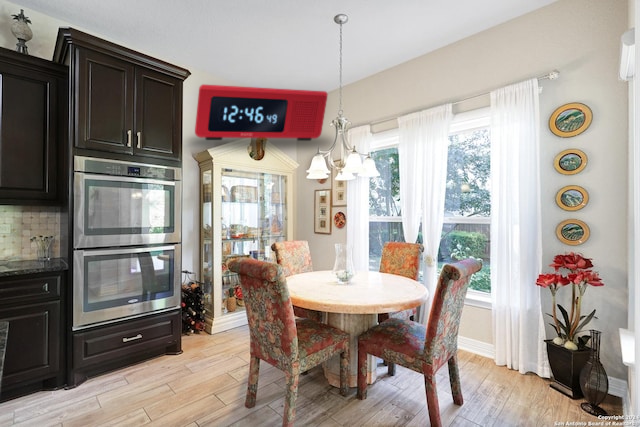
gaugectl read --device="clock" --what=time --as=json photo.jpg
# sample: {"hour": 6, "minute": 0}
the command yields {"hour": 12, "minute": 46}
